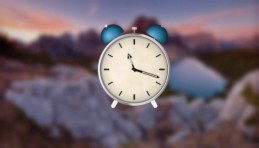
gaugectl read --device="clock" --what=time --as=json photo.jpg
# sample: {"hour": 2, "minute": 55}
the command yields {"hour": 11, "minute": 18}
